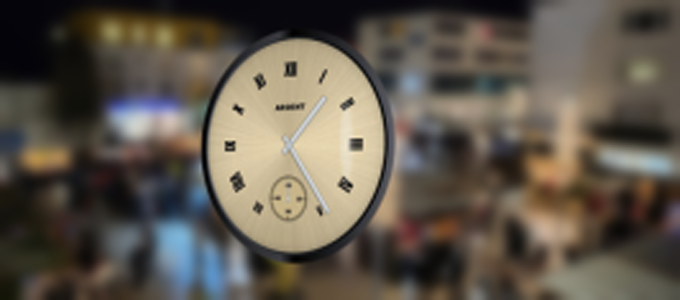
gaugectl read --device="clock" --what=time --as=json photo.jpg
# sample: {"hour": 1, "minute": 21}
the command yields {"hour": 1, "minute": 24}
